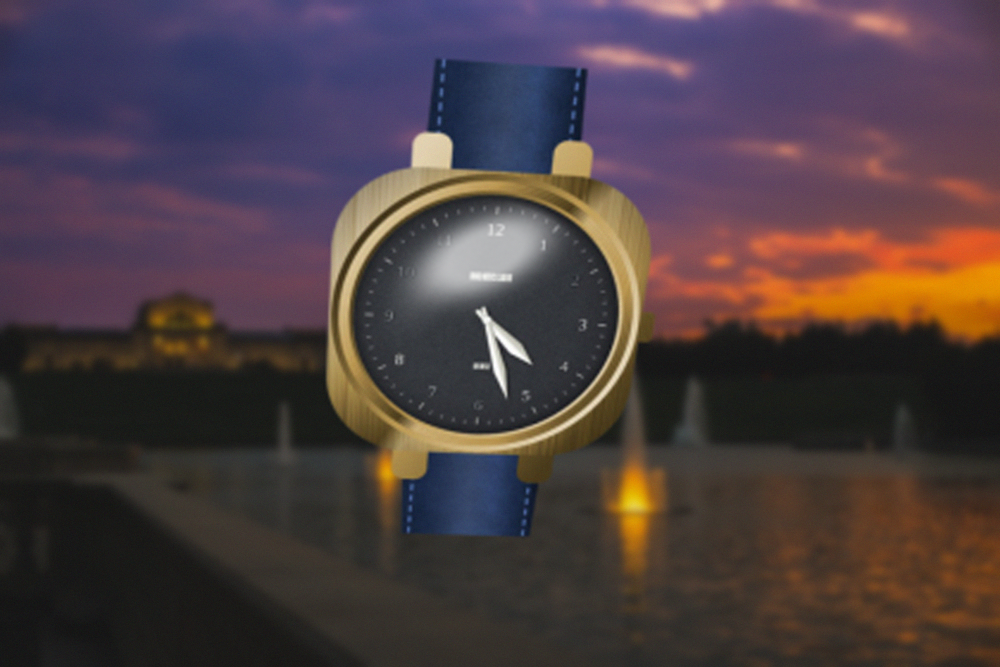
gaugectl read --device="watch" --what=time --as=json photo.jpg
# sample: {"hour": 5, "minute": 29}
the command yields {"hour": 4, "minute": 27}
